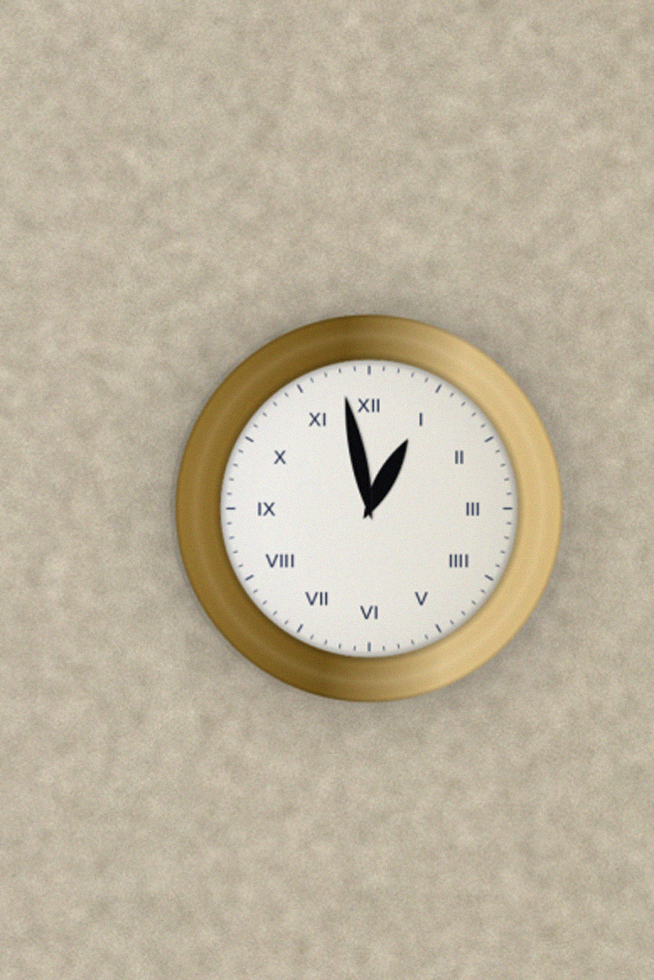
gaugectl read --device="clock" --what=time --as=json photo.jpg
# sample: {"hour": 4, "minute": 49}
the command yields {"hour": 12, "minute": 58}
